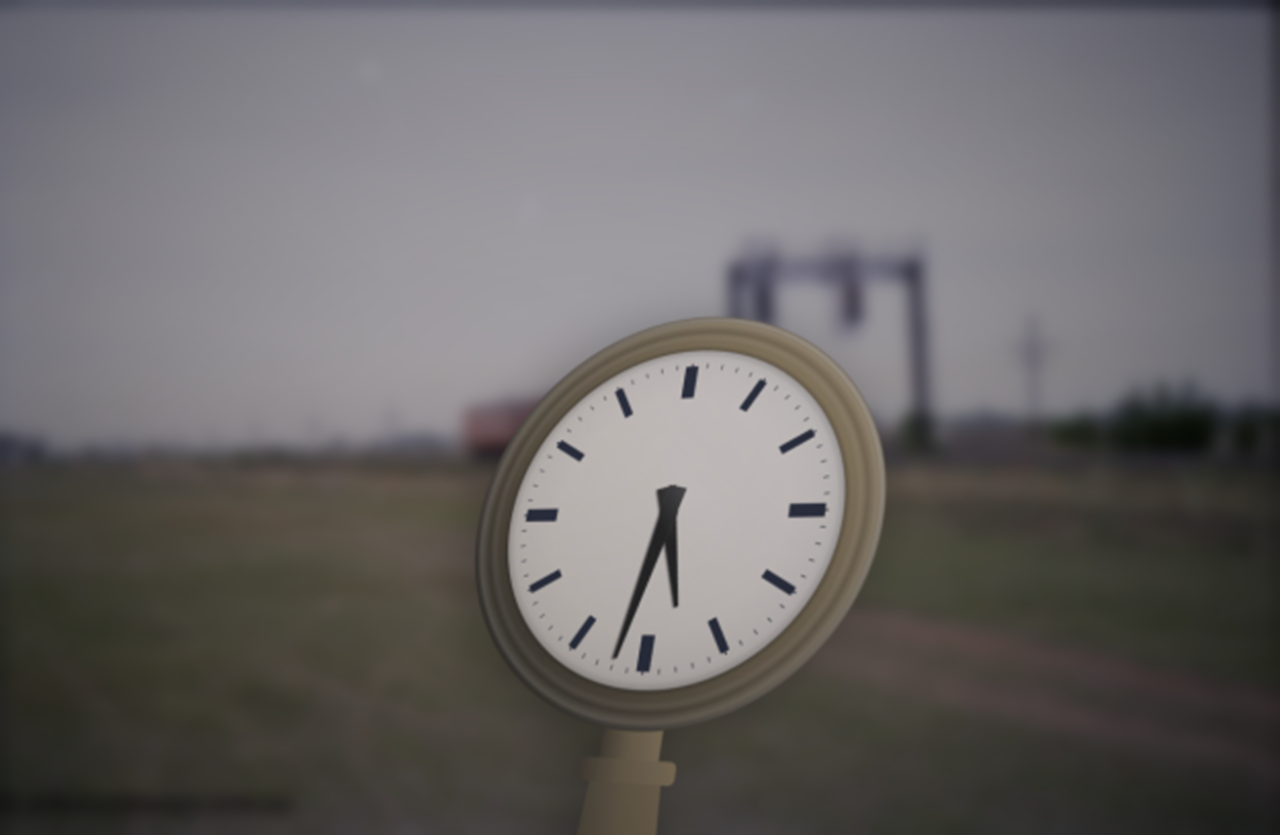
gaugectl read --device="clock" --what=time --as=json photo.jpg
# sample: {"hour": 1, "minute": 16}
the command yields {"hour": 5, "minute": 32}
